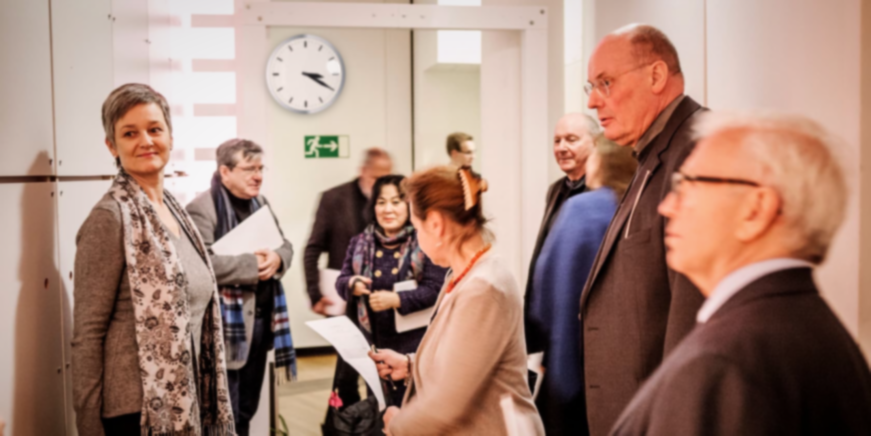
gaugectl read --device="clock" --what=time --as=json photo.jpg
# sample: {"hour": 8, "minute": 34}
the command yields {"hour": 3, "minute": 20}
